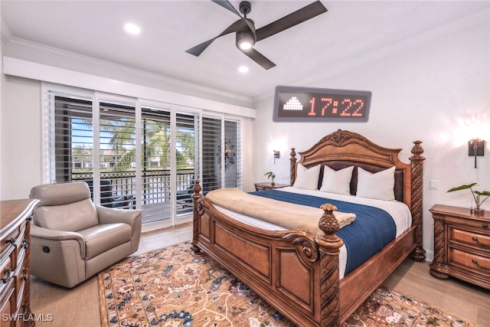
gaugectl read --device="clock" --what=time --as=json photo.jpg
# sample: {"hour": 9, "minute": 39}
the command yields {"hour": 17, "minute": 22}
